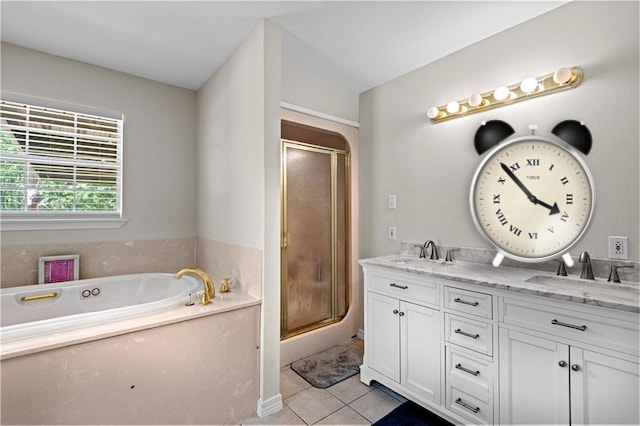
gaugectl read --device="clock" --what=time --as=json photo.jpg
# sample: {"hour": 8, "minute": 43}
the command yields {"hour": 3, "minute": 53}
